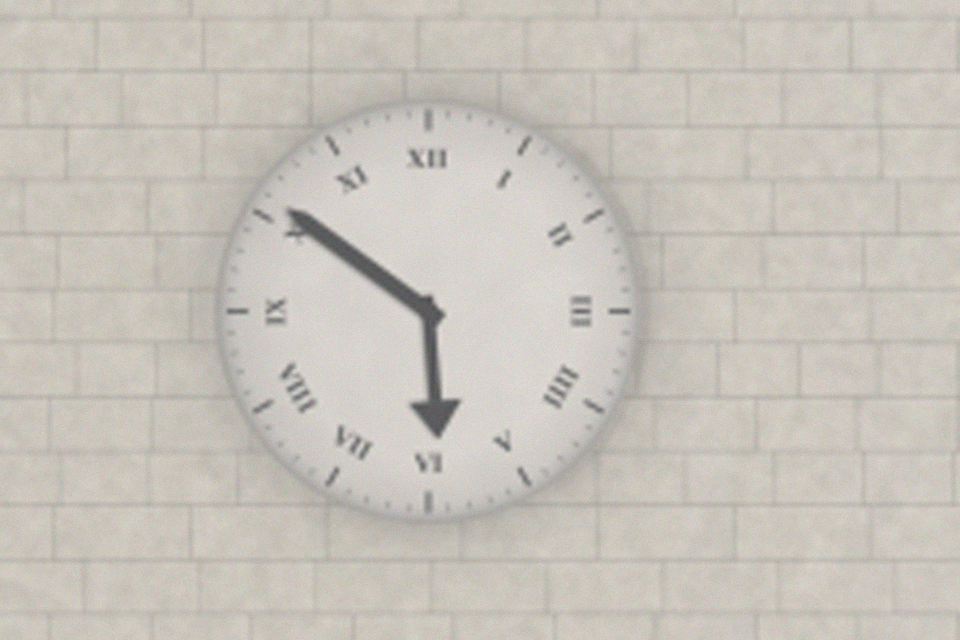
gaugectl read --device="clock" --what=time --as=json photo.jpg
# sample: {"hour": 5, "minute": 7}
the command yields {"hour": 5, "minute": 51}
